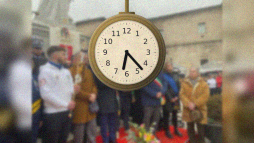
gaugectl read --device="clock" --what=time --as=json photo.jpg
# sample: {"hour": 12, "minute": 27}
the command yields {"hour": 6, "minute": 23}
